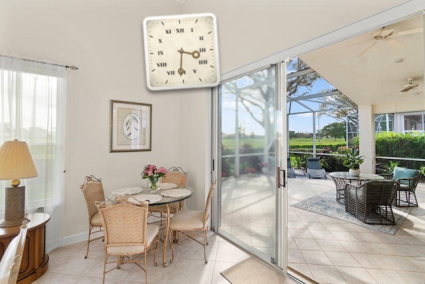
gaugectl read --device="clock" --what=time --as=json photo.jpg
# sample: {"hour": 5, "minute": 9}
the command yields {"hour": 3, "minute": 31}
